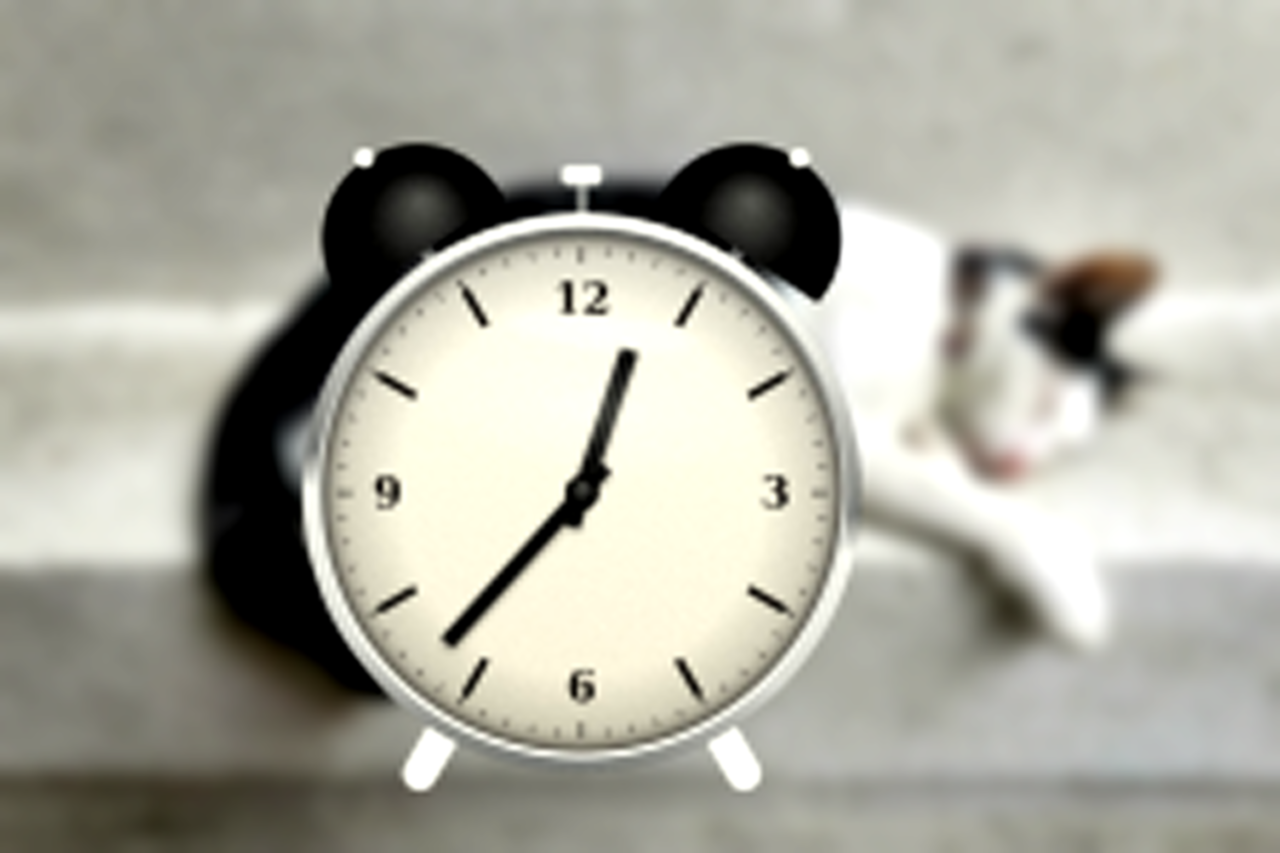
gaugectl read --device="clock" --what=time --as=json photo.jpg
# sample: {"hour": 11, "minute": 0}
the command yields {"hour": 12, "minute": 37}
